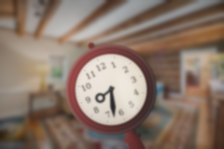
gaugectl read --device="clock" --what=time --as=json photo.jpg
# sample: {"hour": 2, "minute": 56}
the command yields {"hour": 8, "minute": 33}
